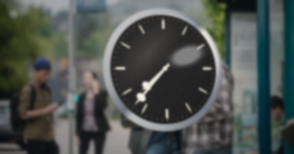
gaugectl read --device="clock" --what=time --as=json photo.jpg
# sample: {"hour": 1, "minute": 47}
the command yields {"hour": 7, "minute": 37}
